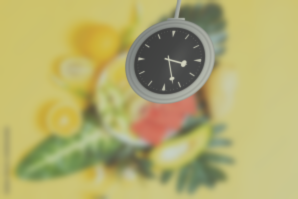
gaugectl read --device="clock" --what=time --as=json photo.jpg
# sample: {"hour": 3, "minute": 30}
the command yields {"hour": 3, "minute": 27}
